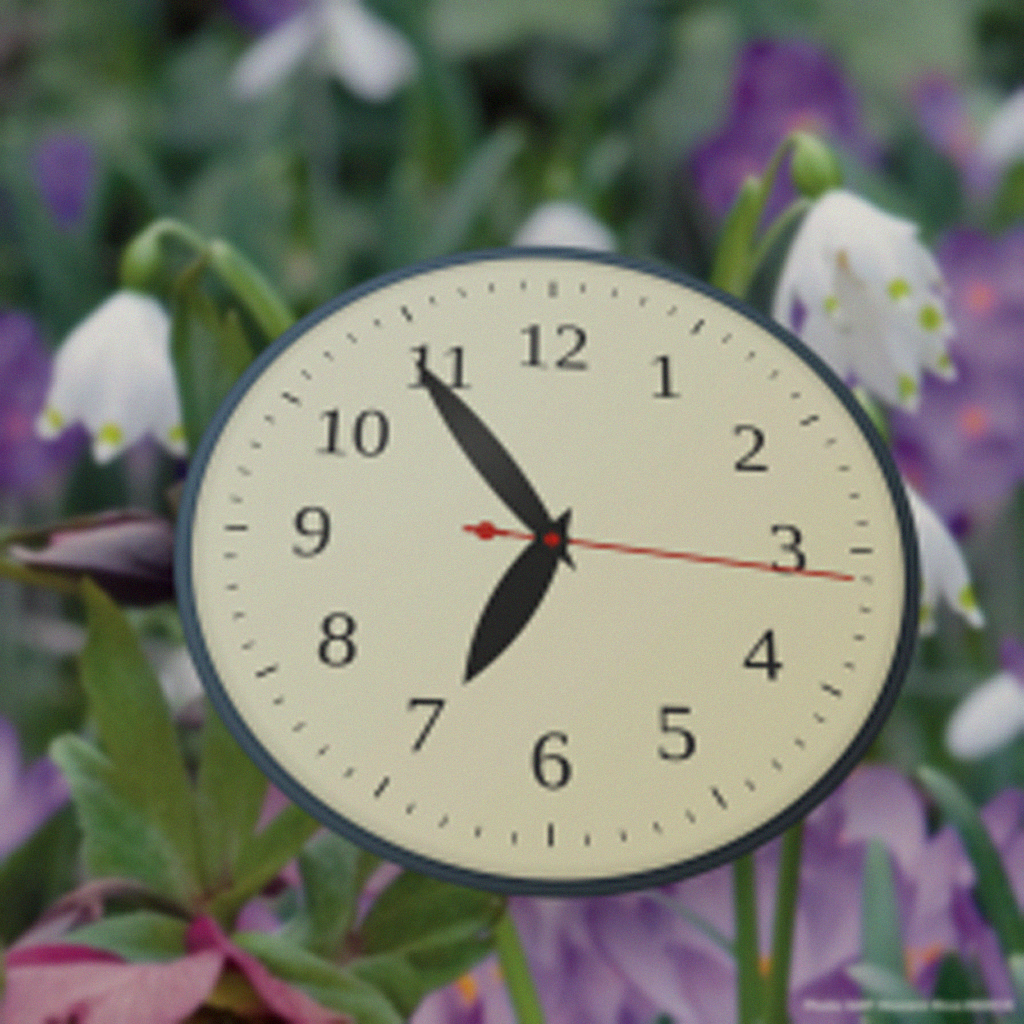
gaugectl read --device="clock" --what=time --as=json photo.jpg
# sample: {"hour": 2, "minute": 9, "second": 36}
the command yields {"hour": 6, "minute": 54, "second": 16}
